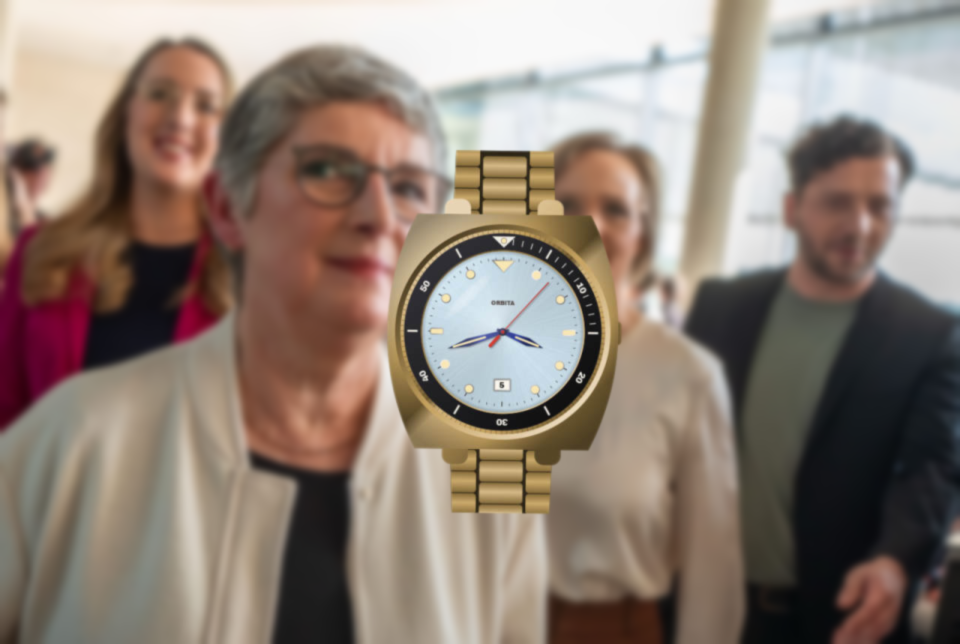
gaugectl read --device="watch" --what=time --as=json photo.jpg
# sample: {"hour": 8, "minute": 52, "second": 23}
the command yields {"hour": 3, "minute": 42, "second": 7}
